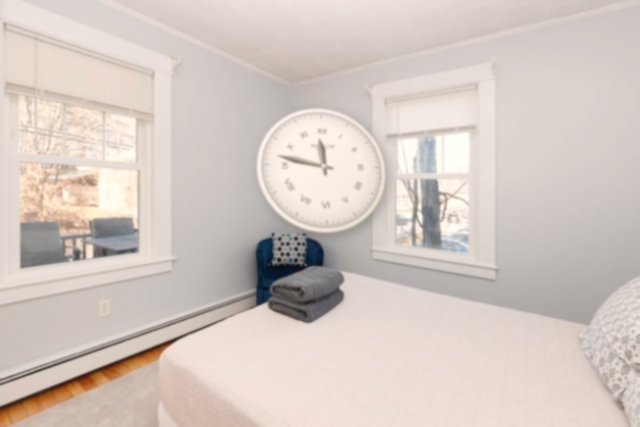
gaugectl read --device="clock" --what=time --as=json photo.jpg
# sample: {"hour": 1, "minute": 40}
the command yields {"hour": 11, "minute": 47}
